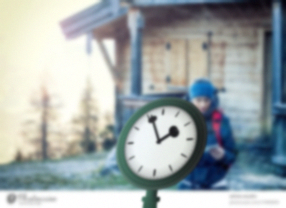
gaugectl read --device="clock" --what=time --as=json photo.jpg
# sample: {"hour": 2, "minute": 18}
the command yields {"hour": 1, "minute": 56}
